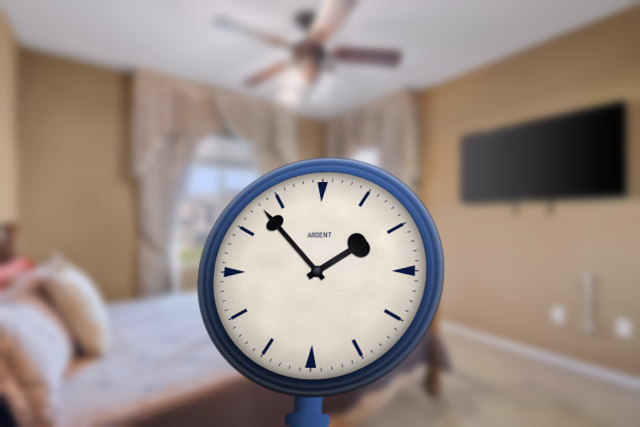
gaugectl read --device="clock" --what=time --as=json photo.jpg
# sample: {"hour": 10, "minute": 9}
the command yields {"hour": 1, "minute": 53}
